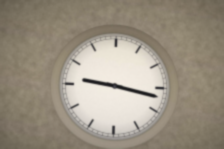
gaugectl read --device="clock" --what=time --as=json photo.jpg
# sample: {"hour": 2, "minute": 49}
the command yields {"hour": 9, "minute": 17}
